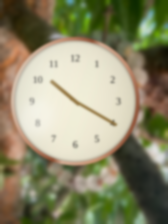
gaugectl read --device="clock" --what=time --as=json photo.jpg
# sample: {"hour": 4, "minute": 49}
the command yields {"hour": 10, "minute": 20}
